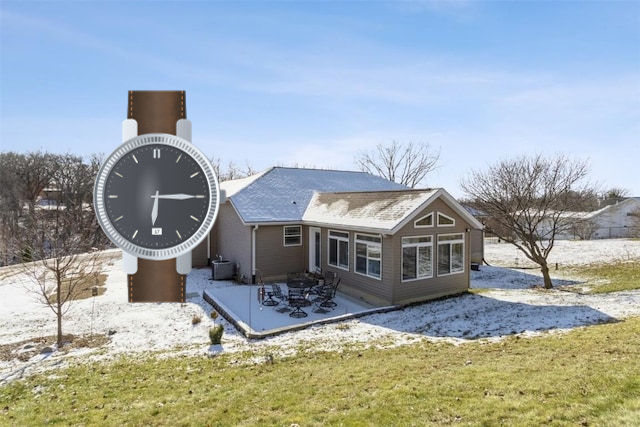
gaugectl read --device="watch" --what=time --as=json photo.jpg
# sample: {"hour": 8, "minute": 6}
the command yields {"hour": 6, "minute": 15}
